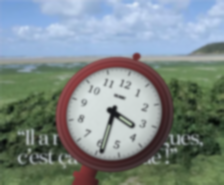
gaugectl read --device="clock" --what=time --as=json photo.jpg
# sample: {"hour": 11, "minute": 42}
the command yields {"hour": 3, "minute": 29}
